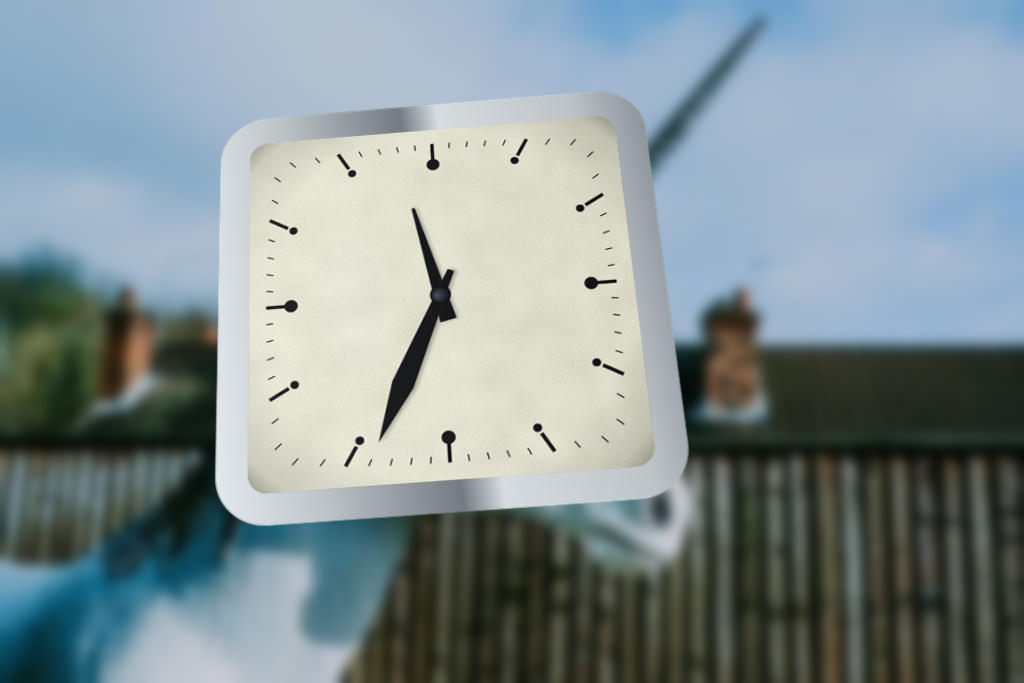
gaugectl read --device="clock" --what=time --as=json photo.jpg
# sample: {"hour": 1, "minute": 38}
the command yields {"hour": 11, "minute": 34}
